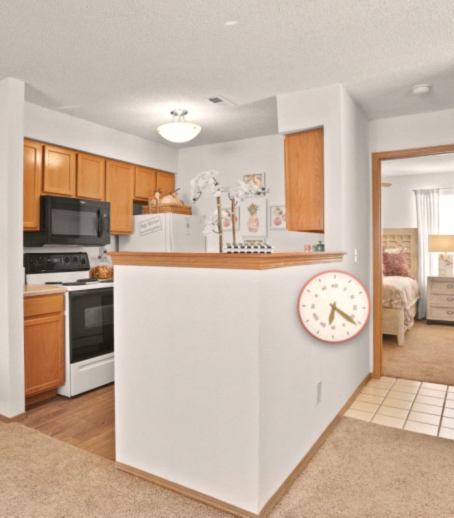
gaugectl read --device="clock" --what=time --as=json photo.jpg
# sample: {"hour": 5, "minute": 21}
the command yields {"hour": 6, "minute": 21}
